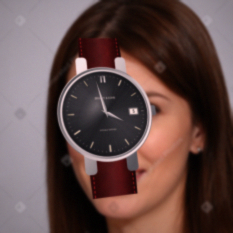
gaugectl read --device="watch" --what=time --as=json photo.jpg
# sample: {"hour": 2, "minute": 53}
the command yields {"hour": 3, "minute": 58}
